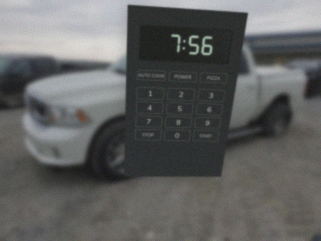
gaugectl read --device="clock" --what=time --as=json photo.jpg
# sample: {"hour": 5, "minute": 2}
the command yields {"hour": 7, "minute": 56}
